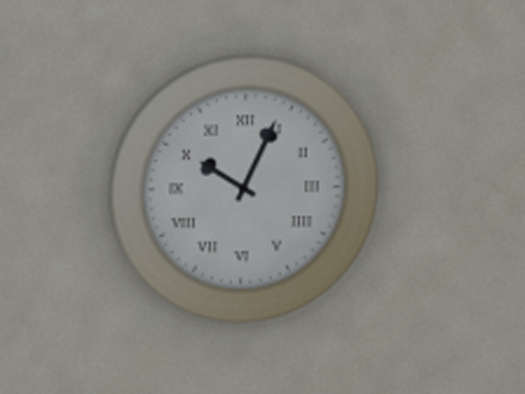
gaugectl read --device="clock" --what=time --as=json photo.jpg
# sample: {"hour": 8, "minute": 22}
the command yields {"hour": 10, "minute": 4}
